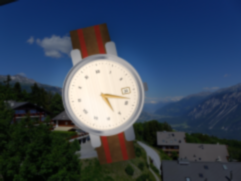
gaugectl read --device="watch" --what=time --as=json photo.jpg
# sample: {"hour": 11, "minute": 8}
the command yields {"hour": 5, "minute": 18}
